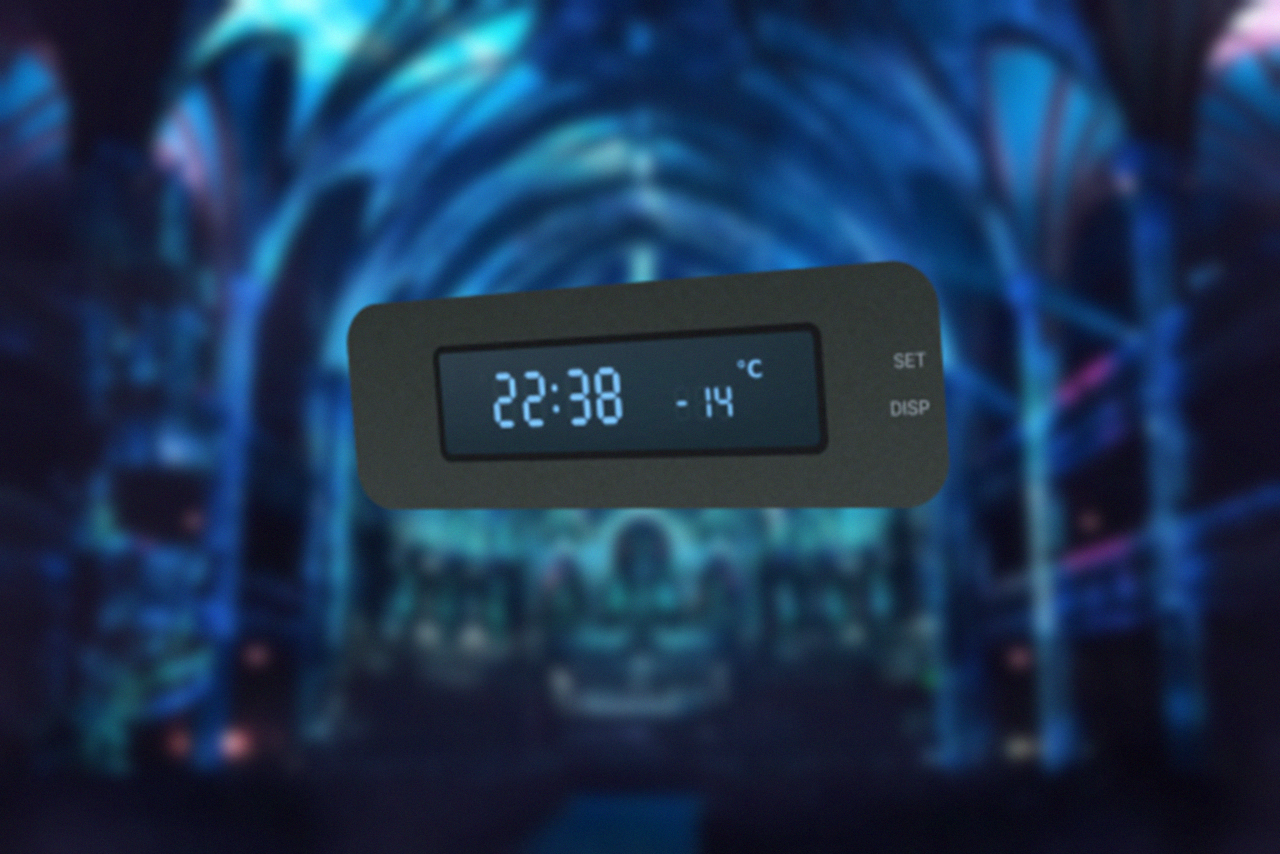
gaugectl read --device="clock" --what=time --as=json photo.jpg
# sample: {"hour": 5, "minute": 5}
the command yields {"hour": 22, "minute": 38}
